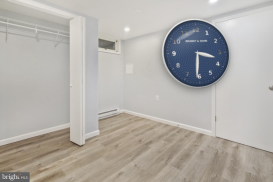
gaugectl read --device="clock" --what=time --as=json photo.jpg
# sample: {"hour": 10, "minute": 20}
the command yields {"hour": 3, "minute": 31}
